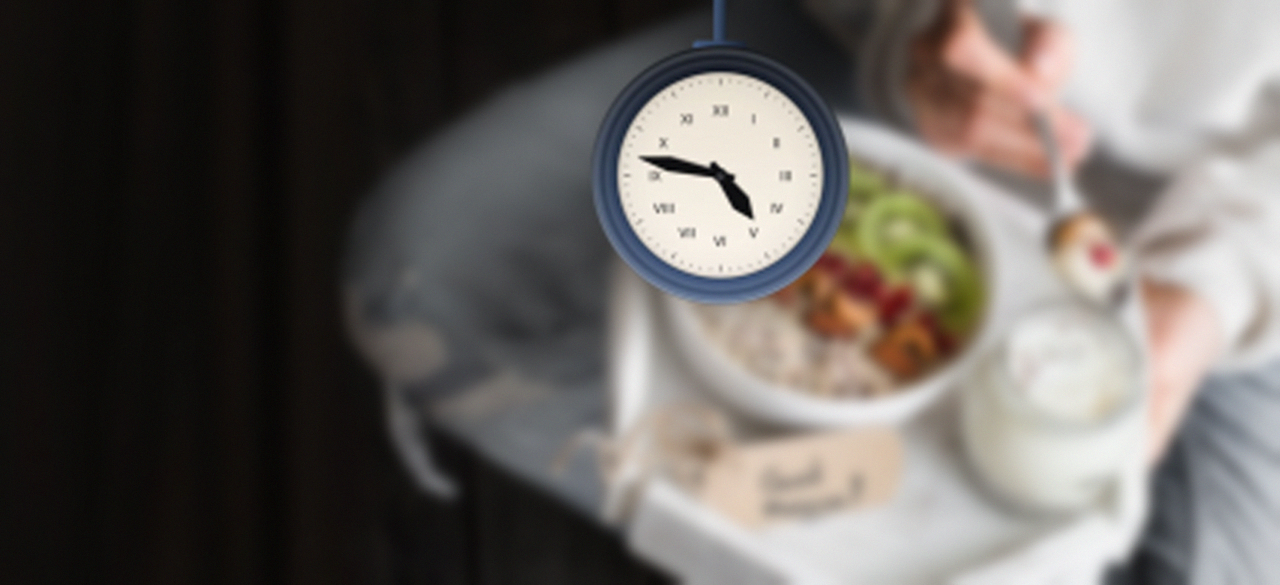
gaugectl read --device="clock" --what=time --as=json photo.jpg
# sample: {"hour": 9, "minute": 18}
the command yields {"hour": 4, "minute": 47}
